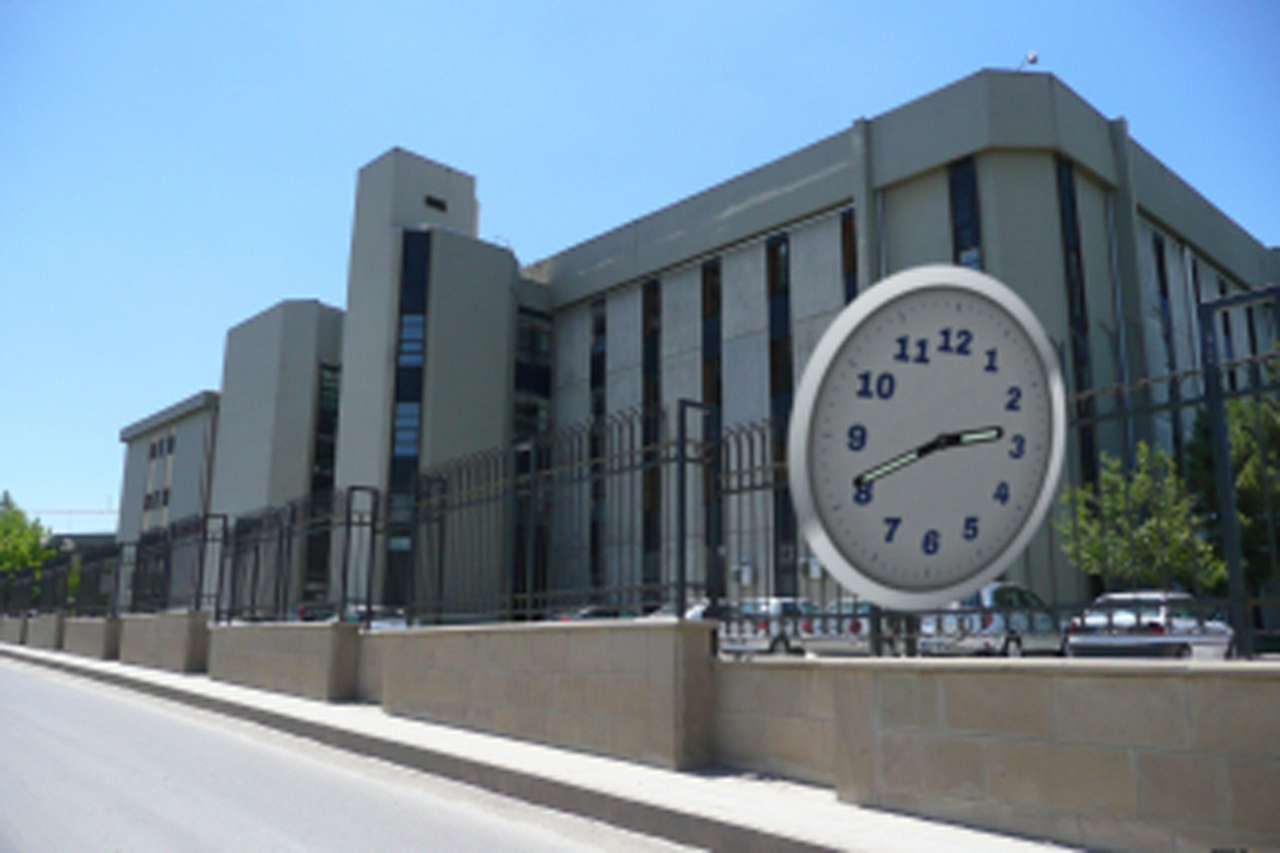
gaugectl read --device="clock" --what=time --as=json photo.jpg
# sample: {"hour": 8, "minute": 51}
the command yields {"hour": 2, "minute": 41}
